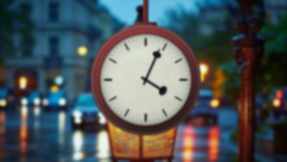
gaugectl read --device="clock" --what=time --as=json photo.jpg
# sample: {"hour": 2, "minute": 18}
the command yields {"hour": 4, "minute": 4}
